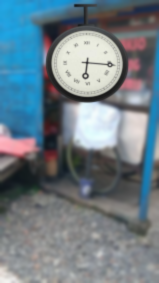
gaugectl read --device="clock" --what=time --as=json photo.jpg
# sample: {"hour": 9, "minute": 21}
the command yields {"hour": 6, "minute": 16}
